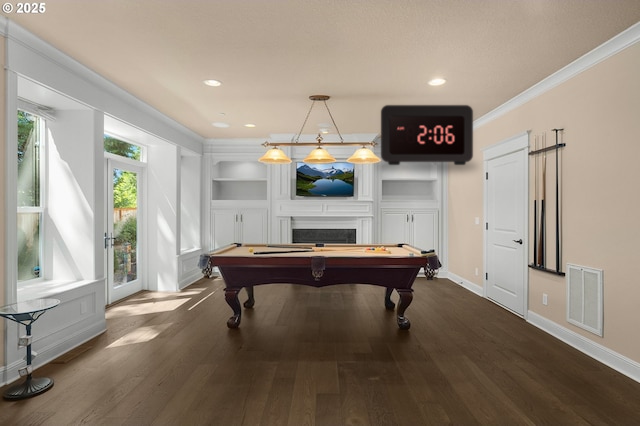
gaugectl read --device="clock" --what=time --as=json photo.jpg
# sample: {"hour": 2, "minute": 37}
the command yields {"hour": 2, "minute": 6}
